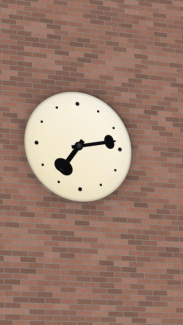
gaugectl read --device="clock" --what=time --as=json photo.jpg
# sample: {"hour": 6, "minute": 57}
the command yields {"hour": 7, "minute": 13}
